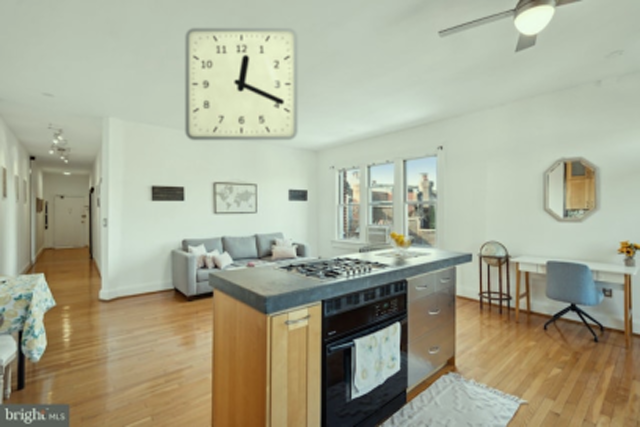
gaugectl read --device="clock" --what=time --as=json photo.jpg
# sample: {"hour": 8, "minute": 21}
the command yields {"hour": 12, "minute": 19}
